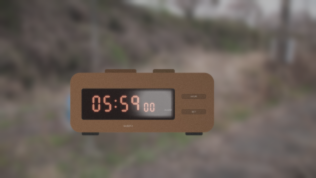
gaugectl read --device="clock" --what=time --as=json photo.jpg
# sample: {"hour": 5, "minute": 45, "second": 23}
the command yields {"hour": 5, "minute": 59, "second": 0}
